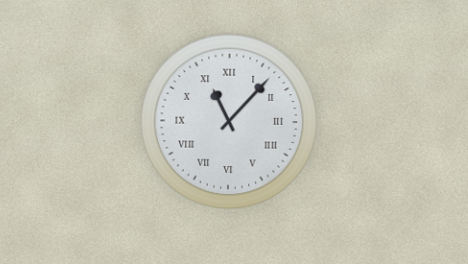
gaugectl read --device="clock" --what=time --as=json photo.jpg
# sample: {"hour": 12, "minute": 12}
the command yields {"hour": 11, "minute": 7}
